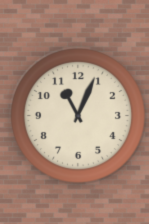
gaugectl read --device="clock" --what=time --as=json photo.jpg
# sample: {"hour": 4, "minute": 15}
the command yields {"hour": 11, "minute": 4}
